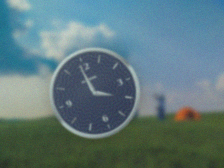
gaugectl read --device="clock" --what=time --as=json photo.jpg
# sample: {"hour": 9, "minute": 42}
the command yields {"hour": 3, "minute": 59}
